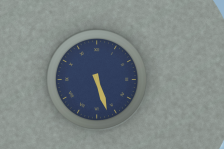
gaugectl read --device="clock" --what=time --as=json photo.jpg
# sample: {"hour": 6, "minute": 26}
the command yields {"hour": 5, "minute": 27}
